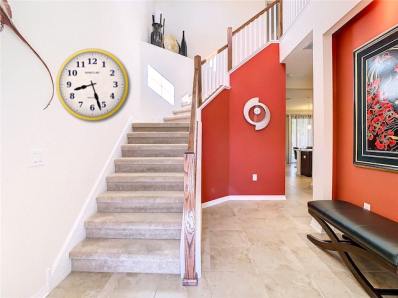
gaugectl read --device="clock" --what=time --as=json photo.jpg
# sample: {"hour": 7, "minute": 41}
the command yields {"hour": 8, "minute": 27}
